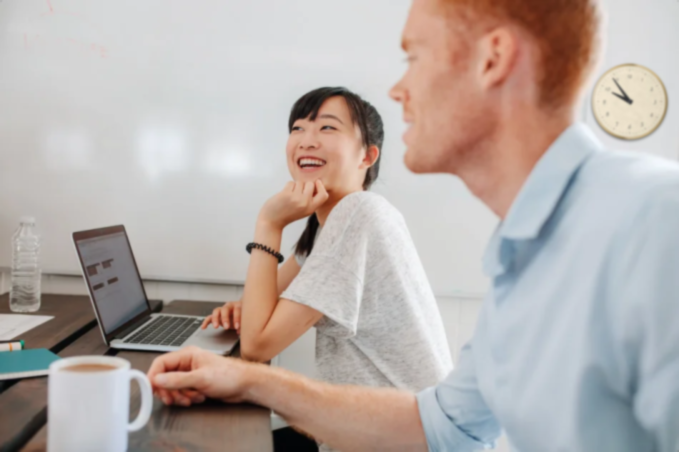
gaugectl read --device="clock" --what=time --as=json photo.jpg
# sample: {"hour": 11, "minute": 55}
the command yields {"hour": 9, "minute": 54}
